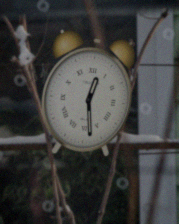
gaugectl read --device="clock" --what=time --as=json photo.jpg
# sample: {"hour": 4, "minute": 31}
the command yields {"hour": 12, "minute": 28}
